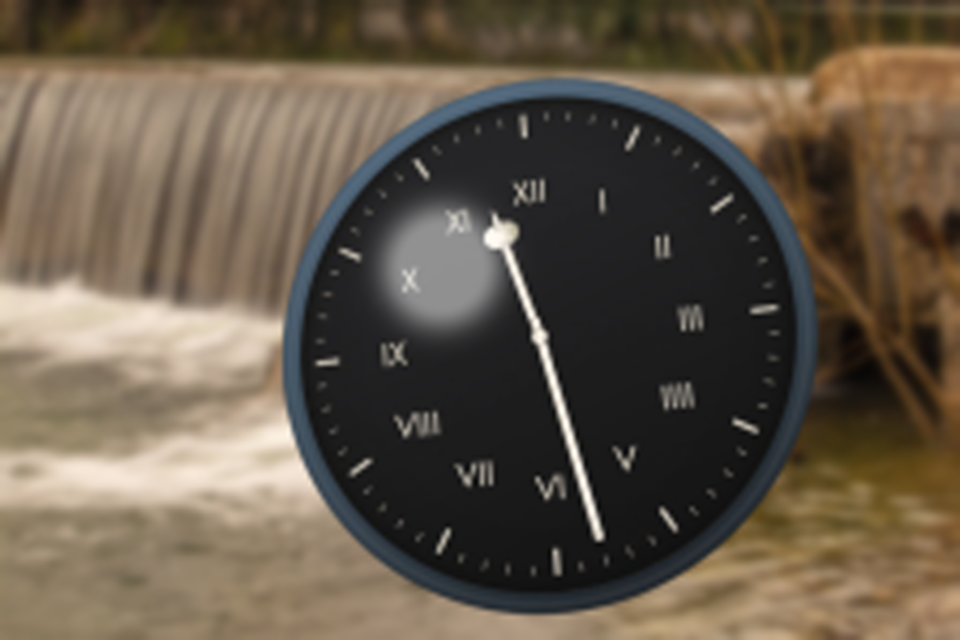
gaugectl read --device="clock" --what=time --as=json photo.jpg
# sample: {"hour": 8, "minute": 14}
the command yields {"hour": 11, "minute": 28}
